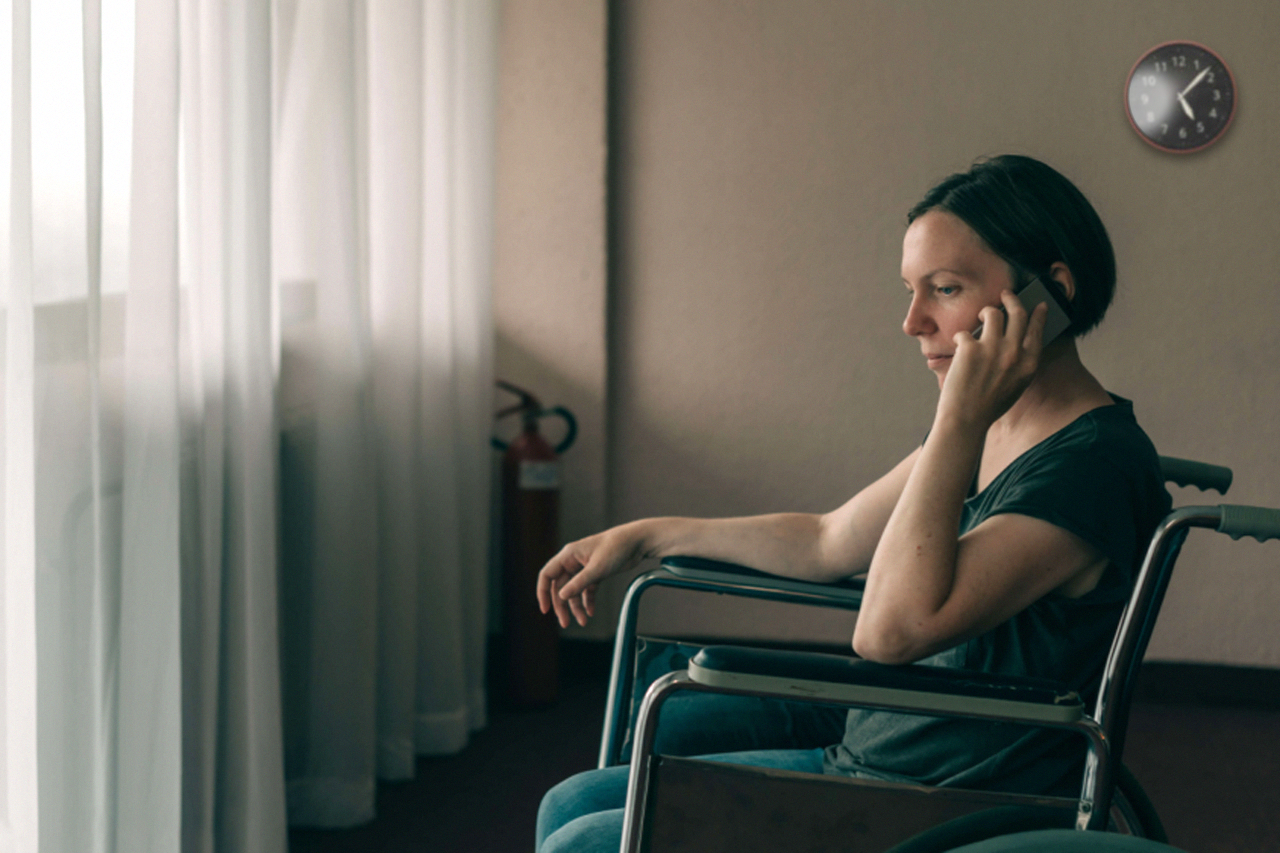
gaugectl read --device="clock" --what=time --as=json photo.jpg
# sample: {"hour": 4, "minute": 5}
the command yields {"hour": 5, "minute": 8}
